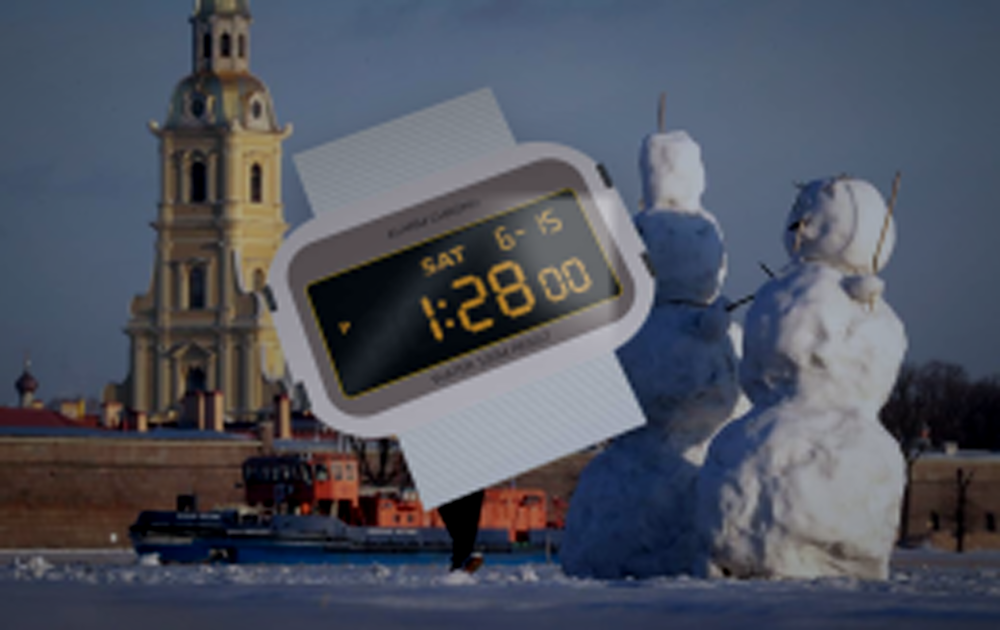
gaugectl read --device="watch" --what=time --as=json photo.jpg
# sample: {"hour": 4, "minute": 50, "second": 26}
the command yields {"hour": 1, "minute": 28, "second": 0}
